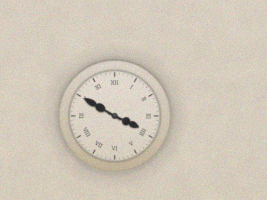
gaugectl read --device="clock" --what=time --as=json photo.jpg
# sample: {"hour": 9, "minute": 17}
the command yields {"hour": 3, "minute": 50}
